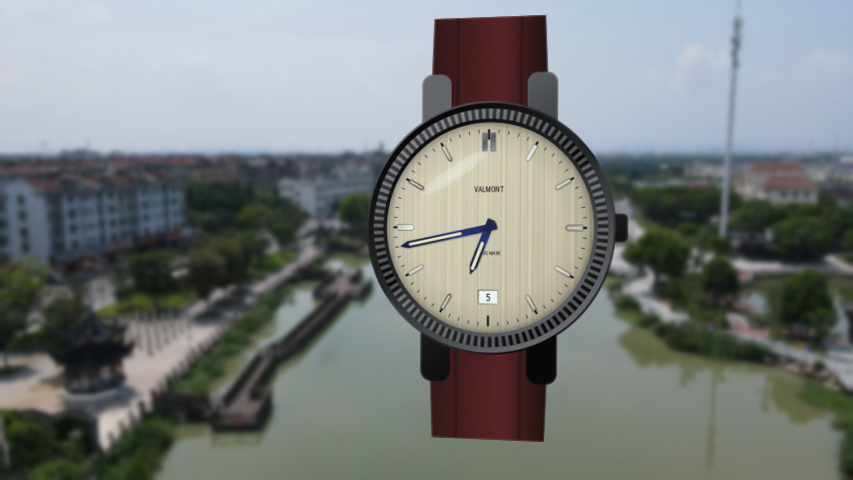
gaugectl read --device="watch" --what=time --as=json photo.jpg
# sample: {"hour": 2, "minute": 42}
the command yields {"hour": 6, "minute": 43}
